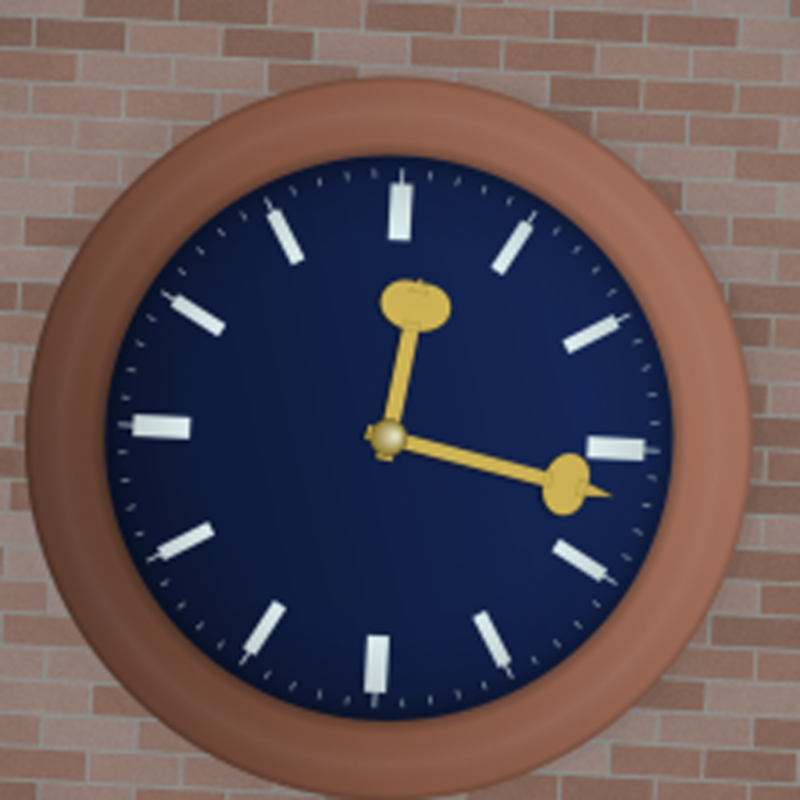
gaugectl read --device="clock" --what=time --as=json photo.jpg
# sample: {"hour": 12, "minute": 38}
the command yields {"hour": 12, "minute": 17}
